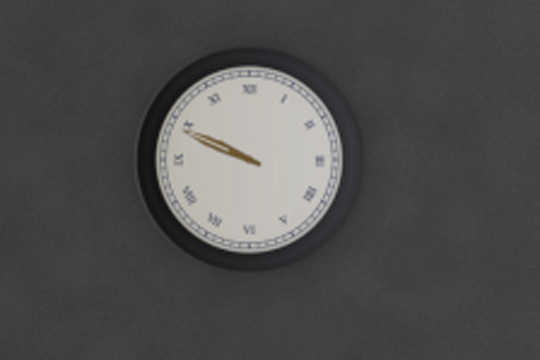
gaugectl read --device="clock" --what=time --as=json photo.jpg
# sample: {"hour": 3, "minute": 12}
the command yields {"hour": 9, "minute": 49}
